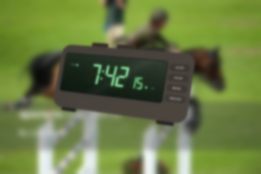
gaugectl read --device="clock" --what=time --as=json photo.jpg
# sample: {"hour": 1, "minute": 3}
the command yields {"hour": 7, "minute": 42}
